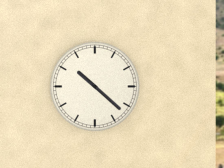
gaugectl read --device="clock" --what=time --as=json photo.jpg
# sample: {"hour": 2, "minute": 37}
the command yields {"hour": 10, "minute": 22}
